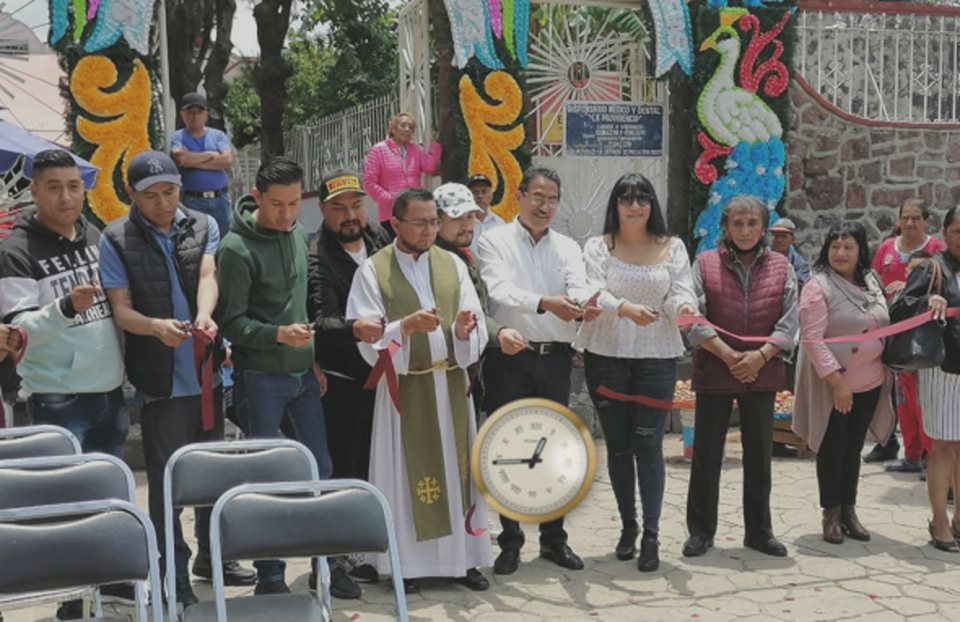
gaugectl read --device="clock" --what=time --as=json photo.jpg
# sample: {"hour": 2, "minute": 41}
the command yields {"hour": 12, "minute": 44}
